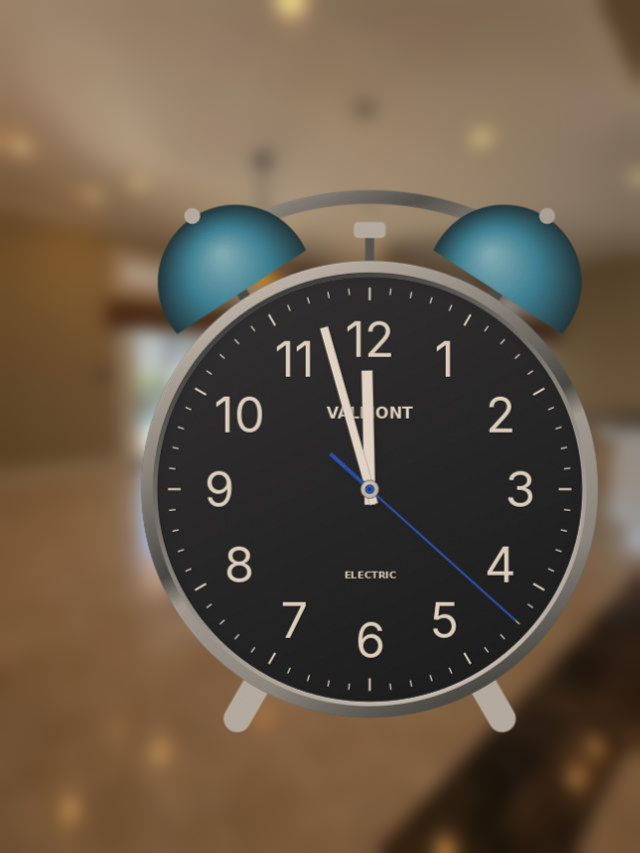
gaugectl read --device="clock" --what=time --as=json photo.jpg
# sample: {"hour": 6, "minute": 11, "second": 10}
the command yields {"hour": 11, "minute": 57, "second": 22}
